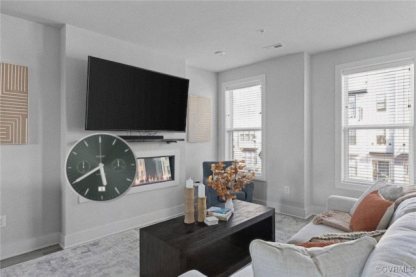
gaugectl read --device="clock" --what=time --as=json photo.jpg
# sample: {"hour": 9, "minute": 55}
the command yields {"hour": 5, "minute": 40}
